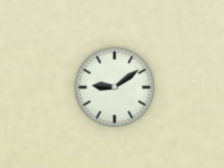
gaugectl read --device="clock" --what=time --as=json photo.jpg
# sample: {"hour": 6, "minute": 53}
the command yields {"hour": 9, "minute": 9}
